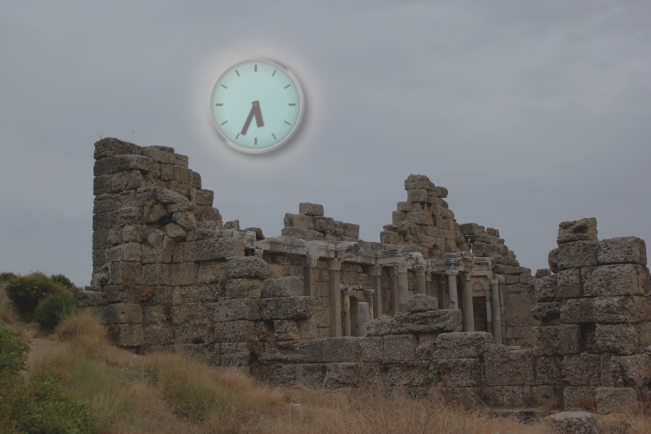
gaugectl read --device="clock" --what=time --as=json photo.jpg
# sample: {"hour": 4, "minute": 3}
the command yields {"hour": 5, "minute": 34}
